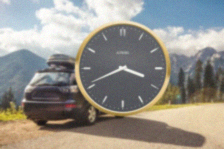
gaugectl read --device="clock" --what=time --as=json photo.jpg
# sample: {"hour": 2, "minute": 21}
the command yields {"hour": 3, "minute": 41}
